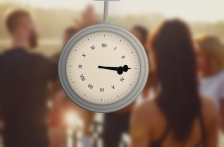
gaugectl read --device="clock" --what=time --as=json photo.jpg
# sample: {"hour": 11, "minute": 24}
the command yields {"hour": 3, "minute": 15}
